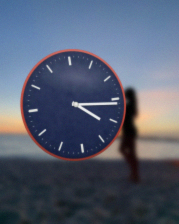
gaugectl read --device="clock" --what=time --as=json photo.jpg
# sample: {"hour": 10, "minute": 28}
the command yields {"hour": 4, "minute": 16}
